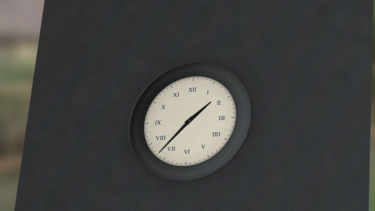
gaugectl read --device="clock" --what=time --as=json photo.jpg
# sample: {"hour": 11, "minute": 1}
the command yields {"hour": 1, "minute": 37}
